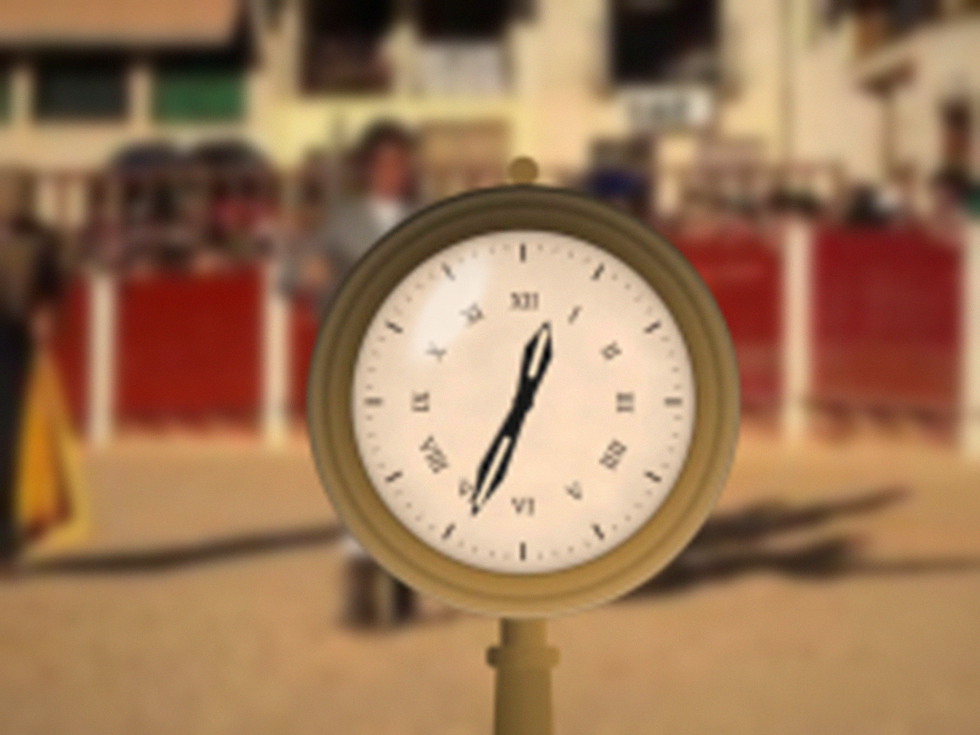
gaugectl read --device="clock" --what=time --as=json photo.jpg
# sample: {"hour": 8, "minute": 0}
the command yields {"hour": 12, "minute": 34}
